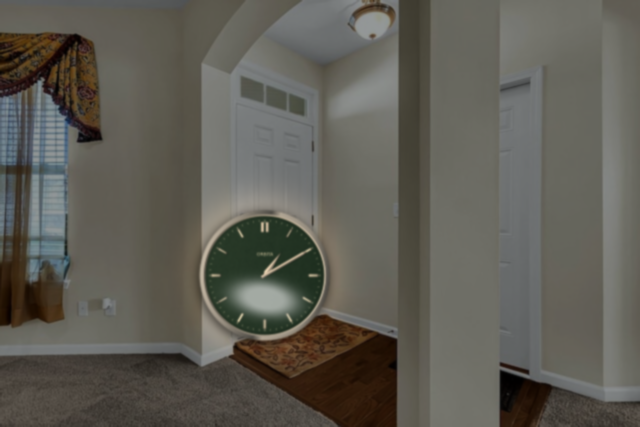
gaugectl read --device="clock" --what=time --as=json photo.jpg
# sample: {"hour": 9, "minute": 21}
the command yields {"hour": 1, "minute": 10}
